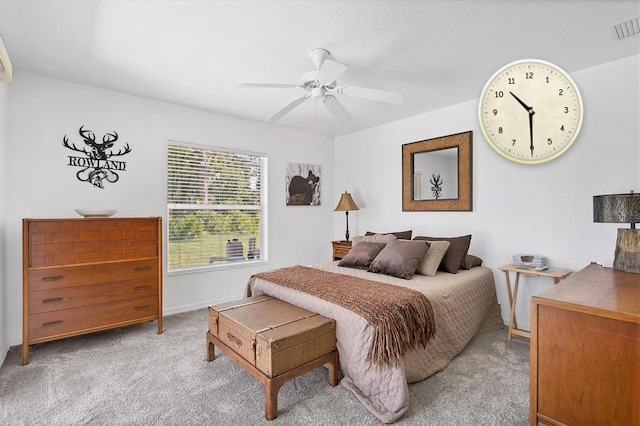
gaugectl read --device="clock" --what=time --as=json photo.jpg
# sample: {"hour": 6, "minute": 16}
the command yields {"hour": 10, "minute": 30}
